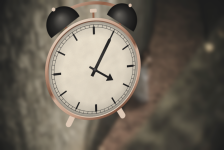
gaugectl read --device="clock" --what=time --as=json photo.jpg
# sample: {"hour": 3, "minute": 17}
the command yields {"hour": 4, "minute": 5}
